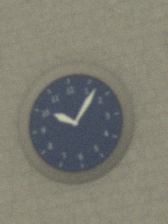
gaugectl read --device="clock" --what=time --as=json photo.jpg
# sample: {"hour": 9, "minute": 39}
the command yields {"hour": 10, "minute": 7}
